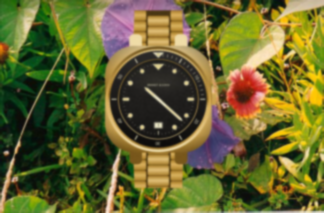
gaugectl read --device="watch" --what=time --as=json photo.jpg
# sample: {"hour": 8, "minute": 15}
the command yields {"hour": 10, "minute": 22}
